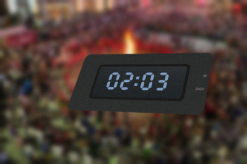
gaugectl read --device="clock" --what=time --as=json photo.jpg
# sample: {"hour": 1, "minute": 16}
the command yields {"hour": 2, "minute": 3}
